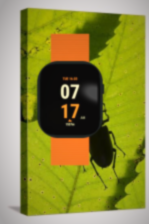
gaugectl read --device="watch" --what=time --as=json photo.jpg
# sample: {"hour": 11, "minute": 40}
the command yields {"hour": 7, "minute": 17}
